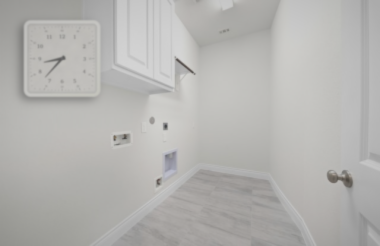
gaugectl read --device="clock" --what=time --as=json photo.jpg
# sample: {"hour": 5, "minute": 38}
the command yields {"hour": 8, "minute": 37}
